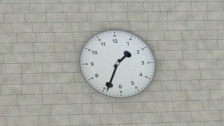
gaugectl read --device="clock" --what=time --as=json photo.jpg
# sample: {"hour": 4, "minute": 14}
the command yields {"hour": 1, "minute": 34}
